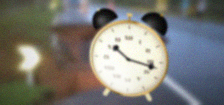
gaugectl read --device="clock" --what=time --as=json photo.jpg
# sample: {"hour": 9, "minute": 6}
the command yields {"hour": 10, "minute": 17}
